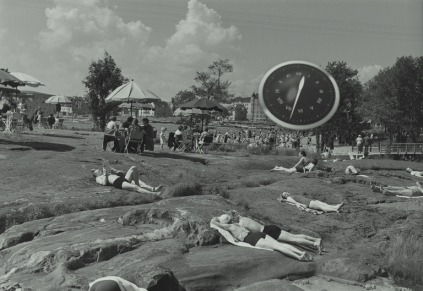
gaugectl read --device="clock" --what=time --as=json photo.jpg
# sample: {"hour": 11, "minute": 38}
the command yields {"hour": 12, "minute": 33}
